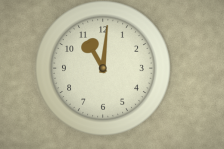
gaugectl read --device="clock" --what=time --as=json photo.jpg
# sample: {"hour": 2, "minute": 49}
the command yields {"hour": 11, "minute": 1}
